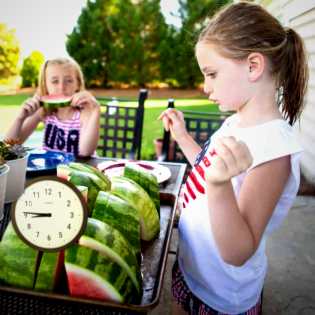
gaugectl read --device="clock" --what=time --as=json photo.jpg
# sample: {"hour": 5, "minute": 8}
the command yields {"hour": 8, "minute": 46}
